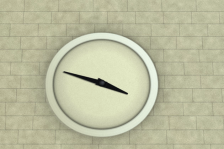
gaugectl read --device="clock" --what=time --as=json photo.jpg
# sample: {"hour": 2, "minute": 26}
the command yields {"hour": 3, "minute": 48}
